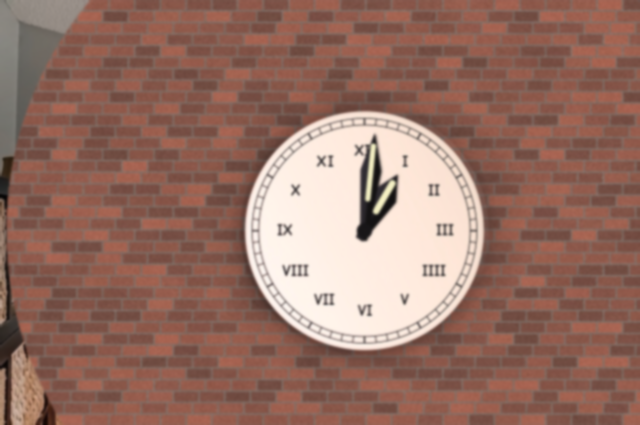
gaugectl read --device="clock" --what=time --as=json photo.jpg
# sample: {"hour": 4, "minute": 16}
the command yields {"hour": 1, "minute": 1}
